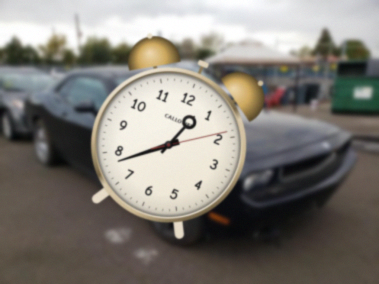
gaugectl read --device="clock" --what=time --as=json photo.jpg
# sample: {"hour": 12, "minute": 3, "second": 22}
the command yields {"hour": 12, "minute": 38, "second": 9}
